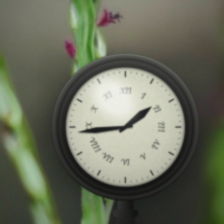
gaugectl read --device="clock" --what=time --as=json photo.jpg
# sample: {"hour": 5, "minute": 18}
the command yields {"hour": 1, "minute": 44}
